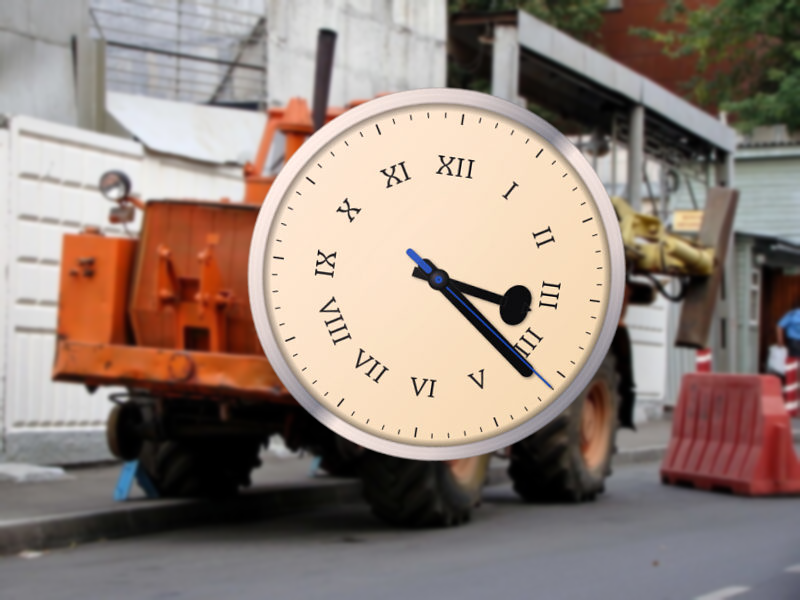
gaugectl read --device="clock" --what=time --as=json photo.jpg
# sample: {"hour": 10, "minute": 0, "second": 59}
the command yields {"hour": 3, "minute": 21, "second": 21}
